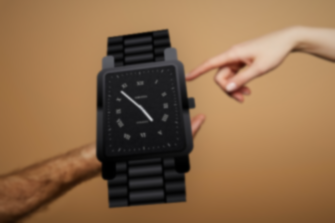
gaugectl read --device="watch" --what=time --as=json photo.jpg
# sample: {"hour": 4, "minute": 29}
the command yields {"hour": 4, "minute": 53}
